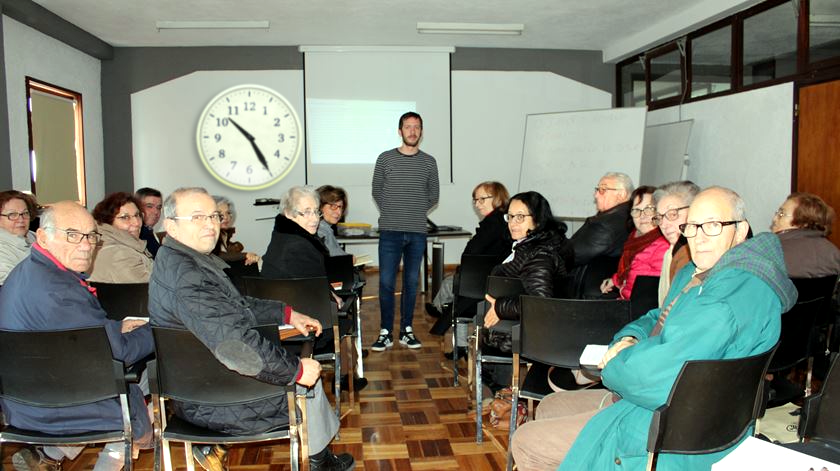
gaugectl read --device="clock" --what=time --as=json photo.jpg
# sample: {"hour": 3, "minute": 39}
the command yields {"hour": 10, "minute": 25}
